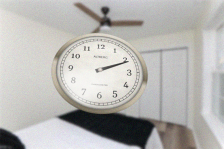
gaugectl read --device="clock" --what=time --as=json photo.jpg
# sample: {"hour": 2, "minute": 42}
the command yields {"hour": 2, "minute": 11}
